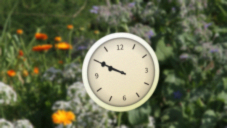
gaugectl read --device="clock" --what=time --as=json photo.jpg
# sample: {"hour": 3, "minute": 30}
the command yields {"hour": 9, "minute": 50}
